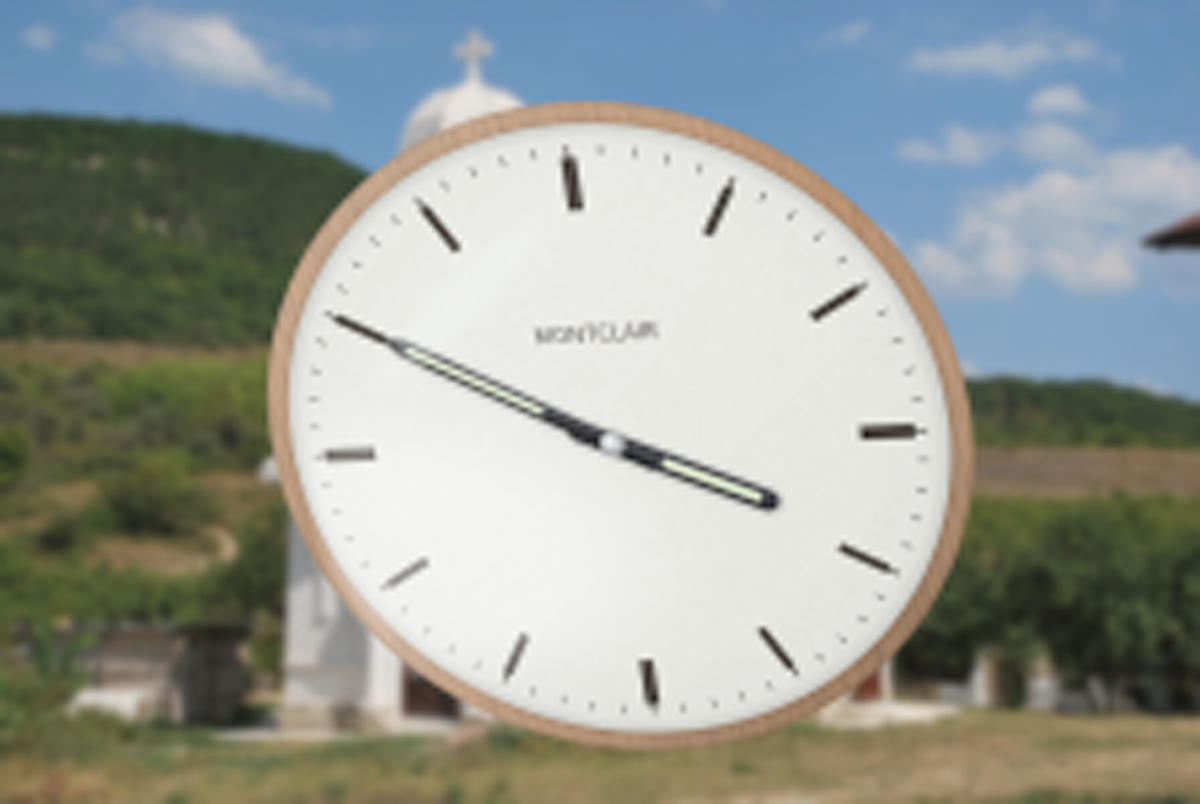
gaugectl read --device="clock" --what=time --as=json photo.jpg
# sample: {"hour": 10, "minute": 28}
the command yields {"hour": 3, "minute": 50}
